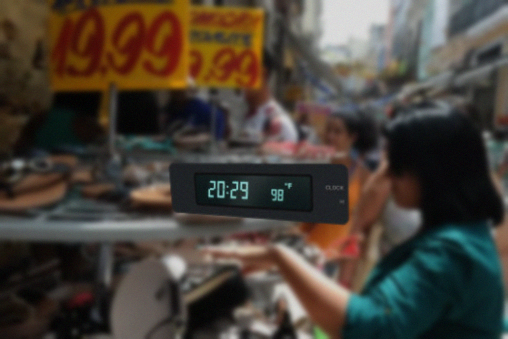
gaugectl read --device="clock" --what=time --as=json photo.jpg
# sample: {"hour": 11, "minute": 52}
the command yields {"hour": 20, "minute": 29}
